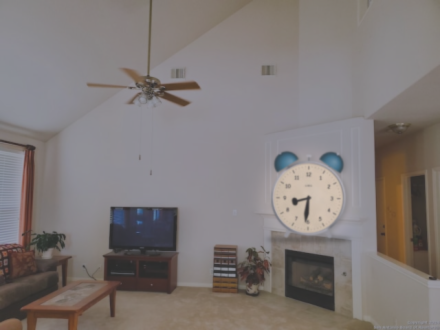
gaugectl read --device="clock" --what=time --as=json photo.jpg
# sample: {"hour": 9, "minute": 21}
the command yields {"hour": 8, "minute": 31}
